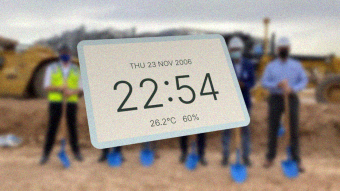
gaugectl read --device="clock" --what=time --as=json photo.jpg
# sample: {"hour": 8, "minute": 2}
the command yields {"hour": 22, "minute": 54}
